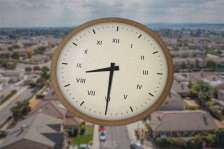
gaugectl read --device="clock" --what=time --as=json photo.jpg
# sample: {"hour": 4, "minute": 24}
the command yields {"hour": 8, "minute": 30}
